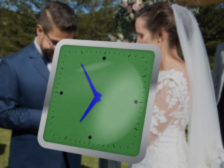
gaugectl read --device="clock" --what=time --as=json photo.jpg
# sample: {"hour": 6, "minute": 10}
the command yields {"hour": 6, "minute": 54}
